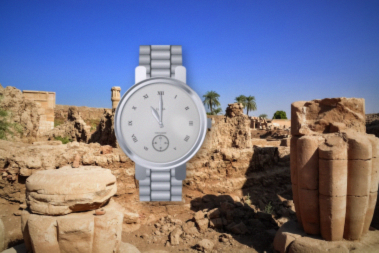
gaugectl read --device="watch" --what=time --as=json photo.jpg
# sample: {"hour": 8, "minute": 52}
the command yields {"hour": 11, "minute": 0}
